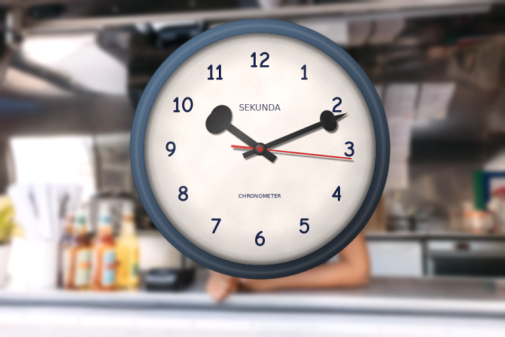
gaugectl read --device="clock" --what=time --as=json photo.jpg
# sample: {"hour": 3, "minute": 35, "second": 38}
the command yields {"hour": 10, "minute": 11, "second": 16}
